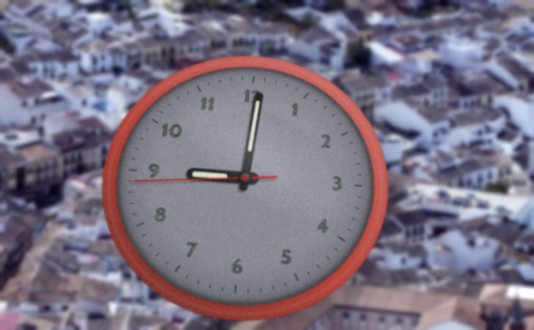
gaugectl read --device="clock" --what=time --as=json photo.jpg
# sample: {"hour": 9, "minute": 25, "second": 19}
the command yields {"hour": 9, "minute": 0, "second": 44}
